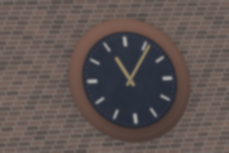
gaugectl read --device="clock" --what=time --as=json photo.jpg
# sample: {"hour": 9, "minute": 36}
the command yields {"hour": 11, "minute": 6}
